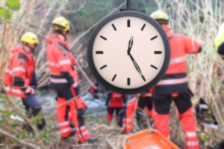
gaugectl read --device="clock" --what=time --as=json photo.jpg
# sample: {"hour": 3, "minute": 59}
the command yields {"hour": 12, "minute": 25}
